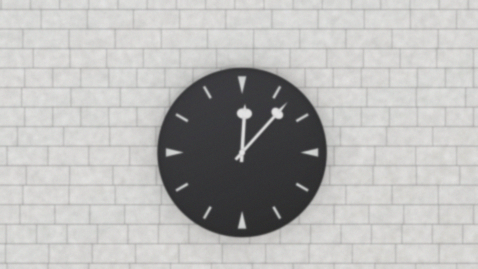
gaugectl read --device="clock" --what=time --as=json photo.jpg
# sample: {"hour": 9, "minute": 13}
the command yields {"hour": 12, "minute": 7}
